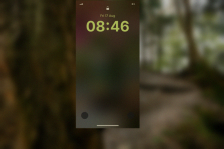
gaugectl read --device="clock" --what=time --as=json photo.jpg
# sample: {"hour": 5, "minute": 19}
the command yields {"hour": 8, "minute": 46}
